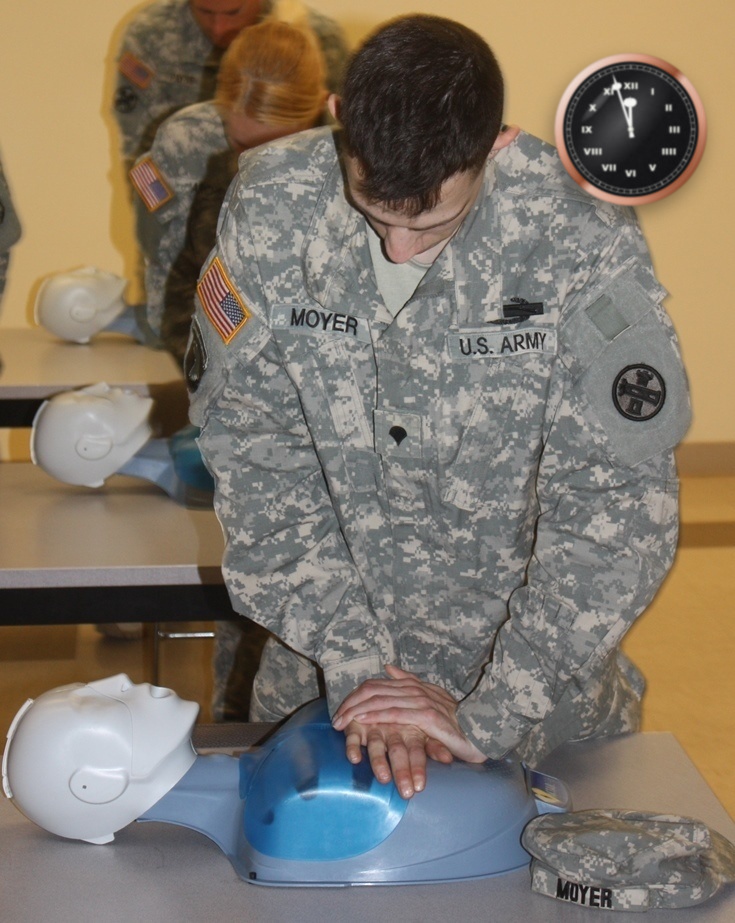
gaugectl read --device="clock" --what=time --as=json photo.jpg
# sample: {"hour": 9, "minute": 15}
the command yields {"hour": 11, "minute": 57}
